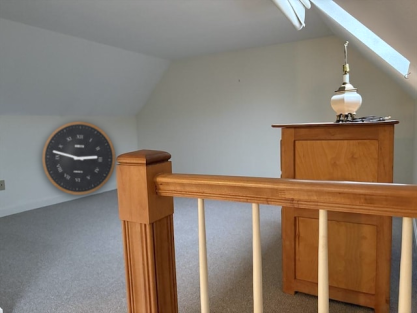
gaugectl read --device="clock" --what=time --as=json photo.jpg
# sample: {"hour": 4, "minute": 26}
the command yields {"hour": 2, "minute": 47}
